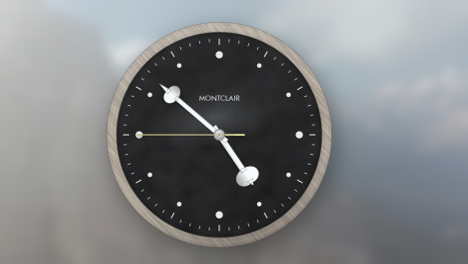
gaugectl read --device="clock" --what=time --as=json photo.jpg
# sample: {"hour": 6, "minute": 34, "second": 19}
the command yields {"hour": 4, "minute": 51, "second": 45}
